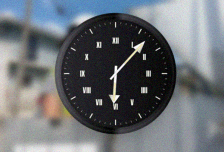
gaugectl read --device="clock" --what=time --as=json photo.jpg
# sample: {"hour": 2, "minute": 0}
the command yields {"hour": 6, "minute": 7}
